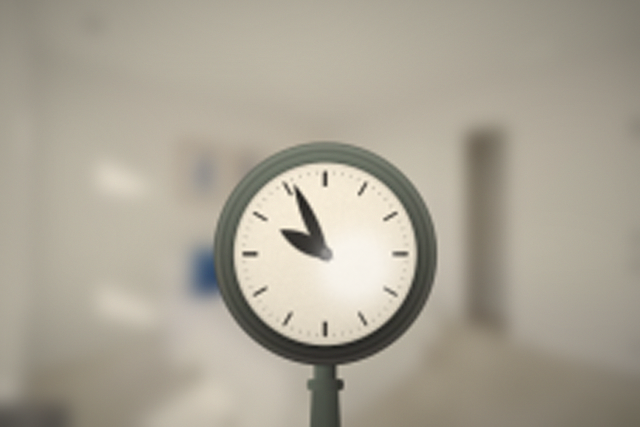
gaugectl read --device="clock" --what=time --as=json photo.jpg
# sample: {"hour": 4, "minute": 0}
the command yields {"hour": 9, "minute": 56}
